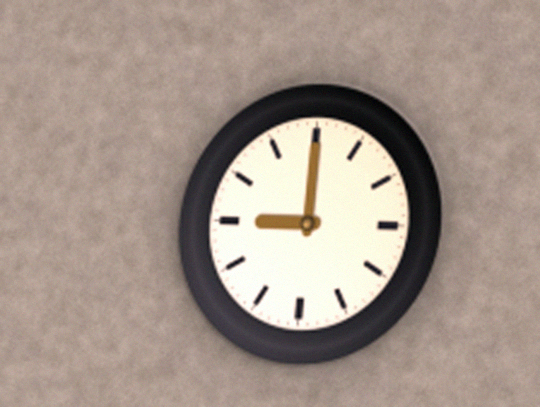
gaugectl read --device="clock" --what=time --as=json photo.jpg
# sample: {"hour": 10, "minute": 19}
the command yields {"hour": 9, "minute": 0}
